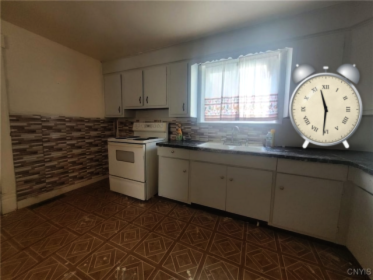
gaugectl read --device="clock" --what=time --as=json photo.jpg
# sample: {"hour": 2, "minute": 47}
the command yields {"hour": 11, "minute": 31}
